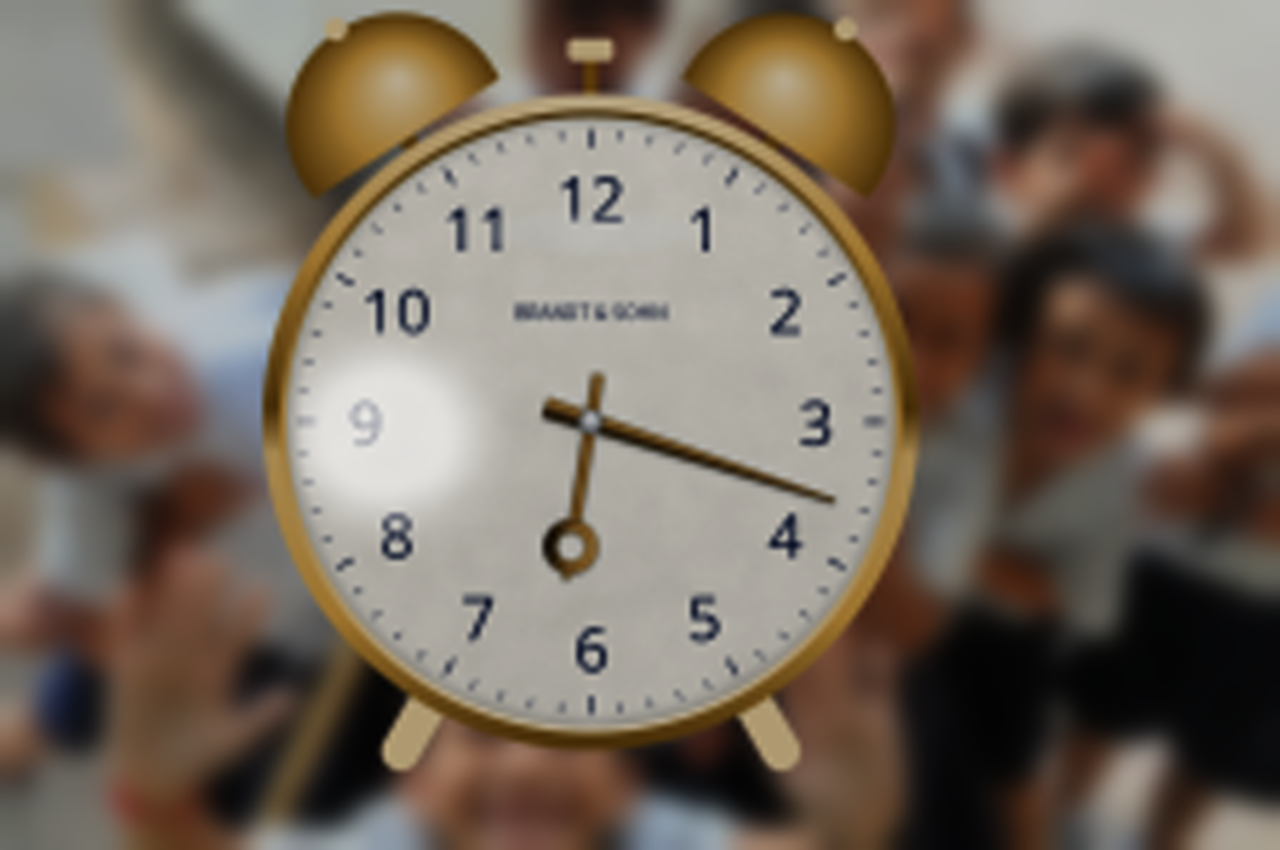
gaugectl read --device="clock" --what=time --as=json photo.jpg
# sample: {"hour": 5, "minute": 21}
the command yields {"hour": 6, "minute": 18}
